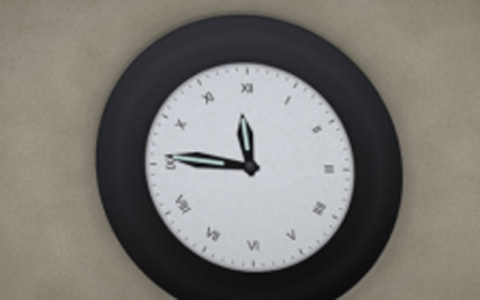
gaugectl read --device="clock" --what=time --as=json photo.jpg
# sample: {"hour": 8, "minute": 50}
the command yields {"hour": 11, "minute": 46}
